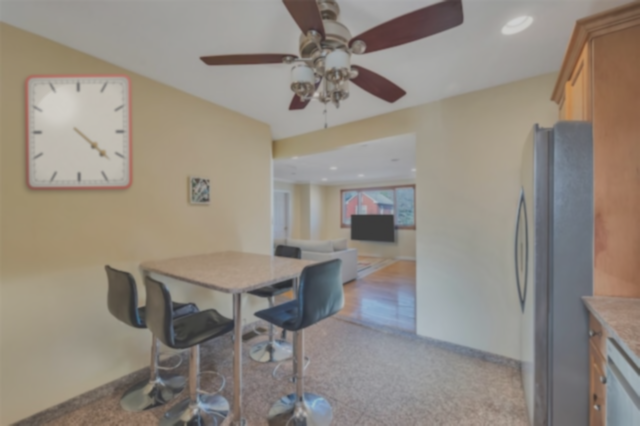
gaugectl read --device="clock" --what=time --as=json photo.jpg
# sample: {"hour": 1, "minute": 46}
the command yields {"hour": 4, "minute": 22}
